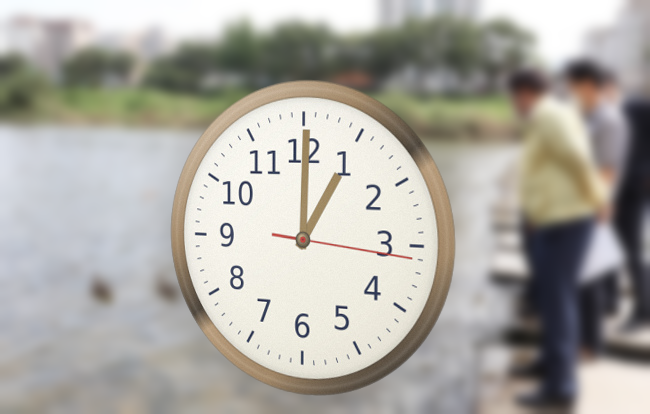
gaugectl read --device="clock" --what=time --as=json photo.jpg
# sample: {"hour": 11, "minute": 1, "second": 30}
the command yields {"hour": 1, "minute": 0, "second": 16}
